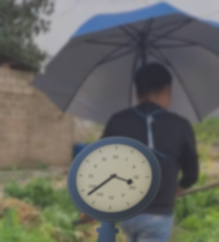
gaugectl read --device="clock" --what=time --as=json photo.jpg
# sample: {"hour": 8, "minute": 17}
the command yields {"hour": 3, "minute": 38}
